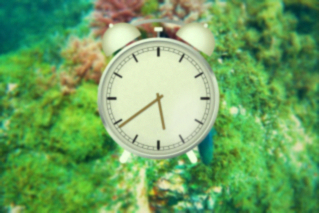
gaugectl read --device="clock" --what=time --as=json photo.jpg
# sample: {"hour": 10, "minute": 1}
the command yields {"hour": 5, "minute": 39}
